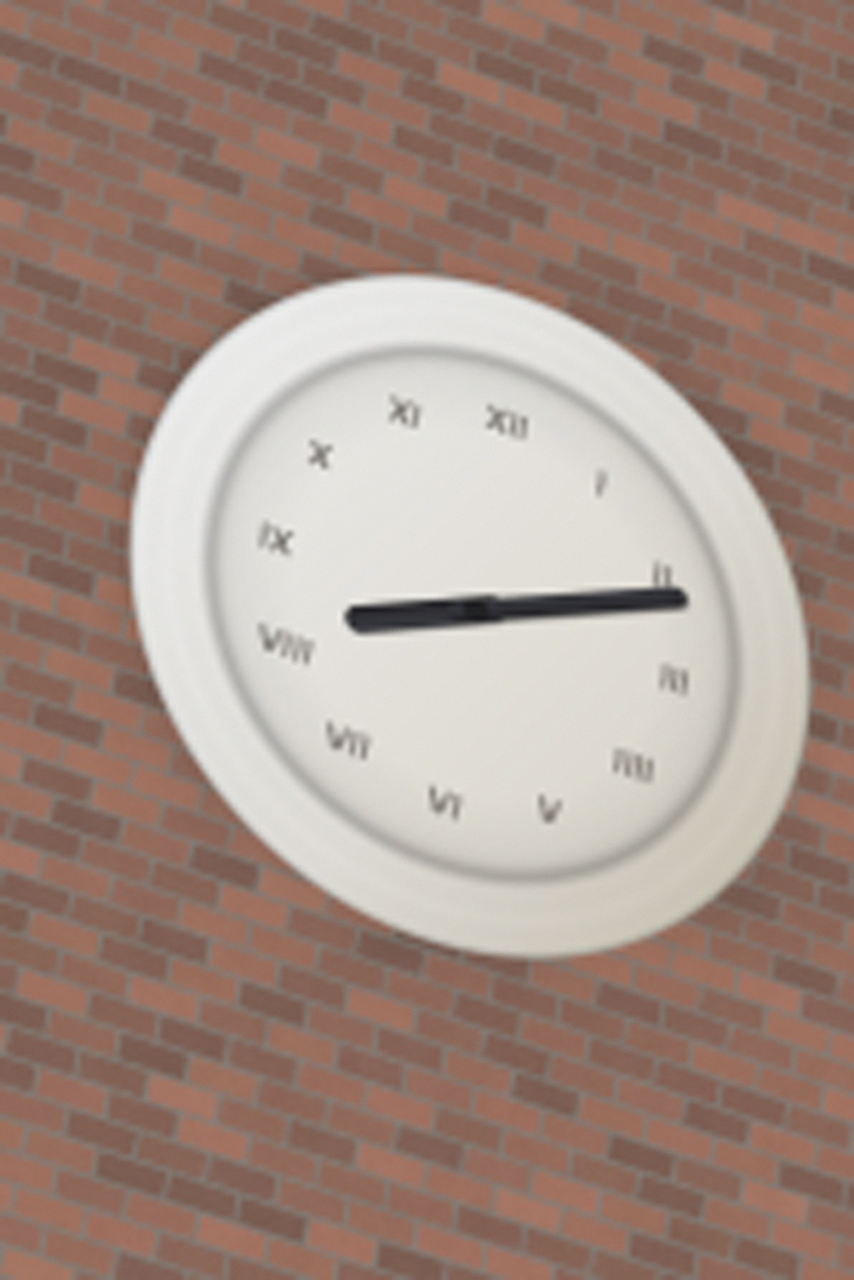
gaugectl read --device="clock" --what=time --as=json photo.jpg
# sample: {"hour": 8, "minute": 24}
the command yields {"hour": 8, "minute": 11}
